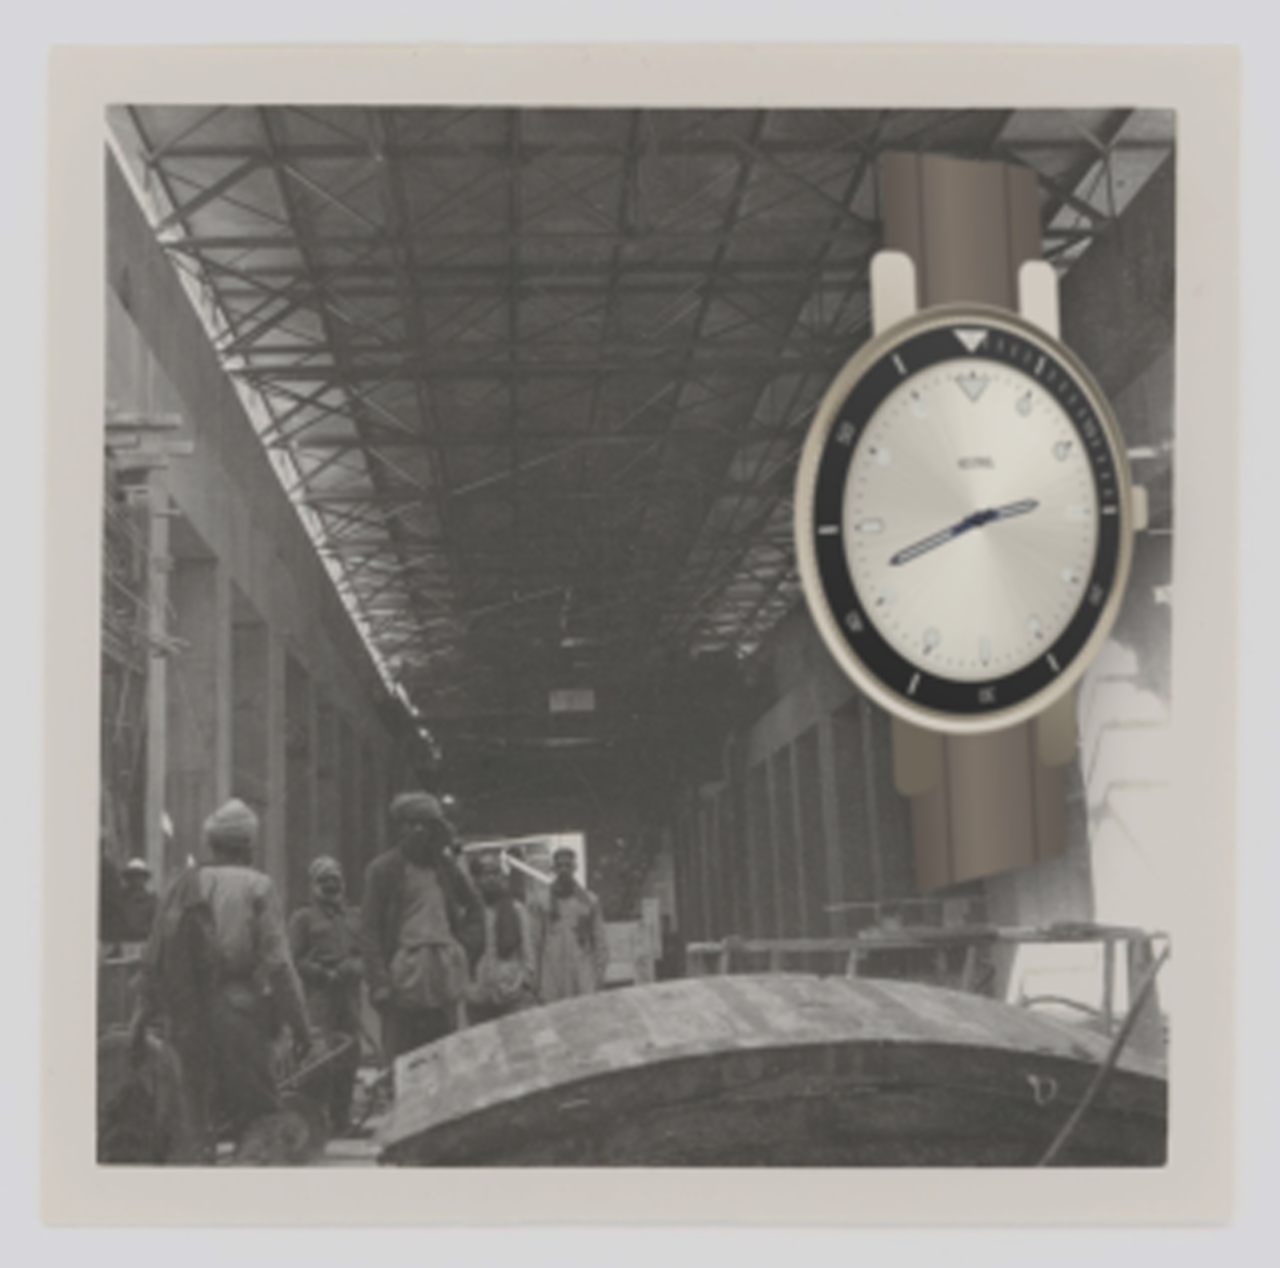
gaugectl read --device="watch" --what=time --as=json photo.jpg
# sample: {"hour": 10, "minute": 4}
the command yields {"hour": 2, "minute": 42}
